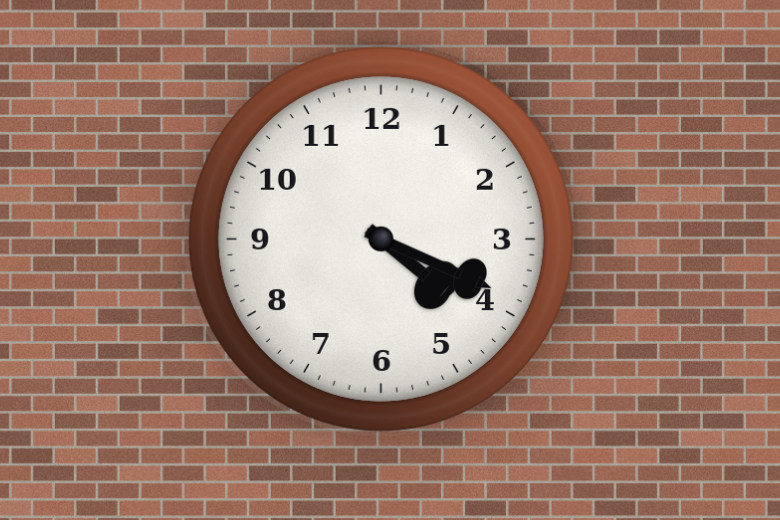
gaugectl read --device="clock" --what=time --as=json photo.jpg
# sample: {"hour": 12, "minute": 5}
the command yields {"hour": 4, "minute": 19}
